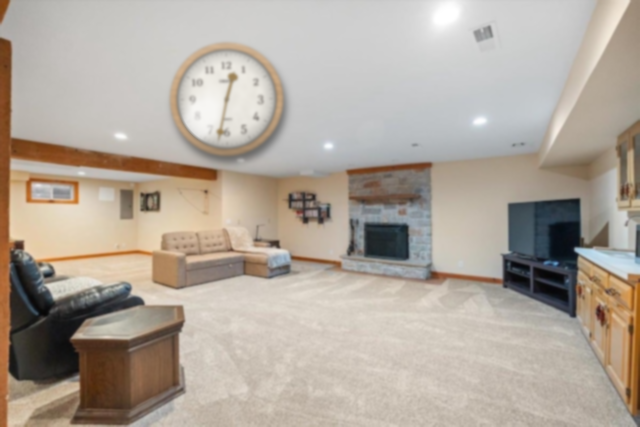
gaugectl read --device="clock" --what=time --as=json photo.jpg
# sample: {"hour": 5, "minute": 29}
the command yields {"hour": 12, "minute": 32}
